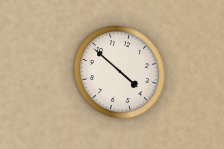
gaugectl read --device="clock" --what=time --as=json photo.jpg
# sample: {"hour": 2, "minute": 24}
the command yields {"hour": 3, "minute": 49}
